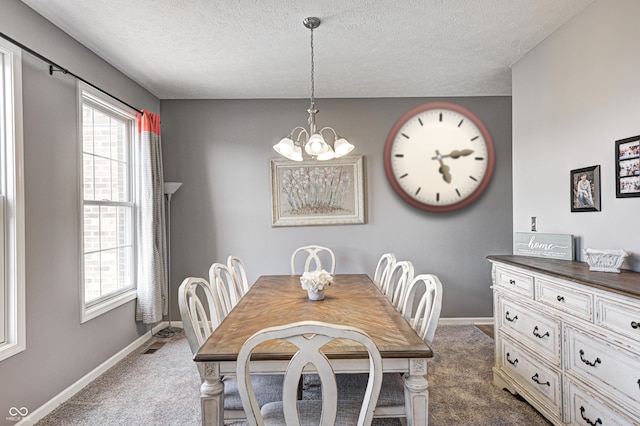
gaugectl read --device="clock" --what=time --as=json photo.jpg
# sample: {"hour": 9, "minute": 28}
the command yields {"hour": 5, "minute": 13}
